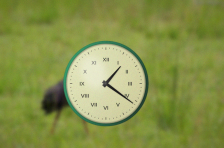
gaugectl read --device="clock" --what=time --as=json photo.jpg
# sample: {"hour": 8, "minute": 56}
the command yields {"hour": 1, "minute": 21}
